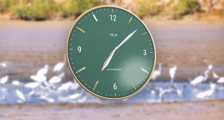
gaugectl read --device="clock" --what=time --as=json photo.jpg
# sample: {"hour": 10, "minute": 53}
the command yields {"hour": 7, "minute": 8}
